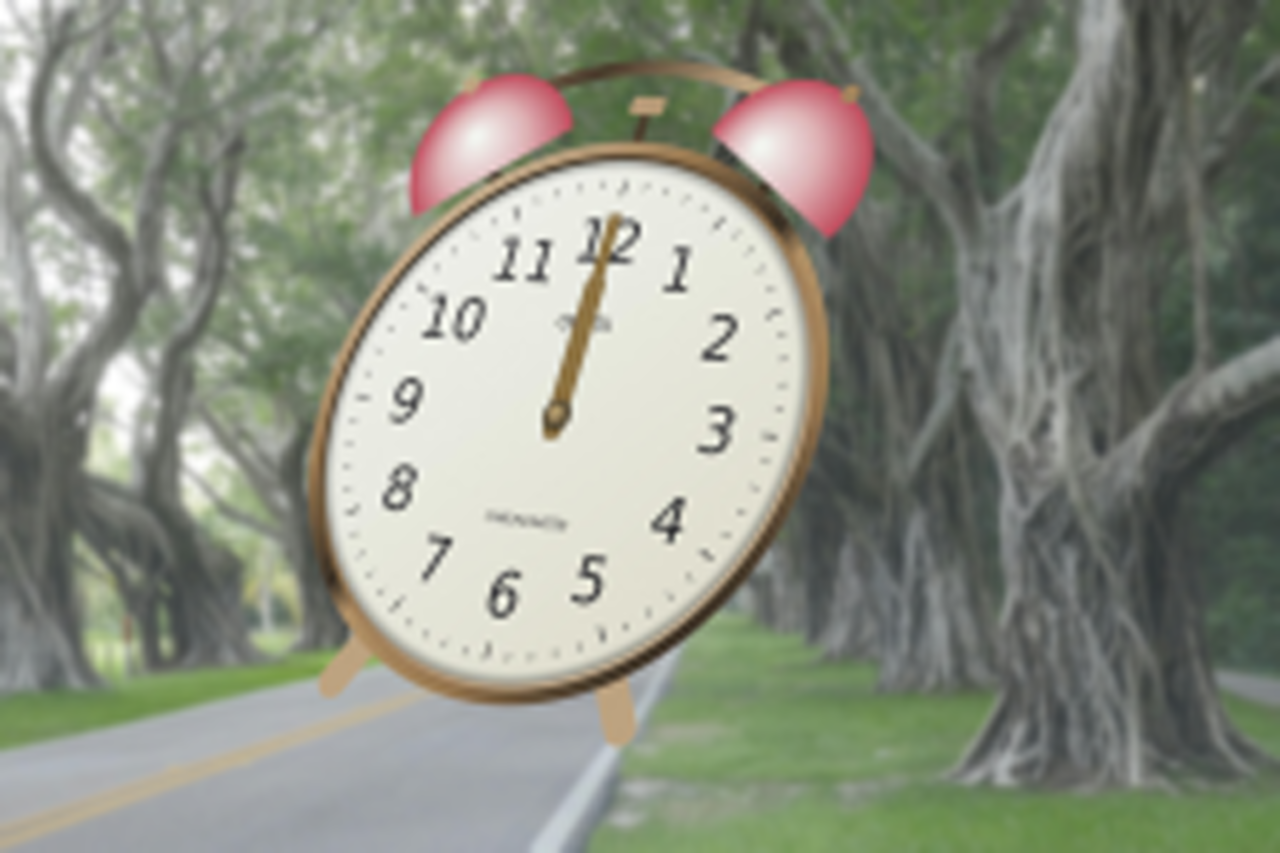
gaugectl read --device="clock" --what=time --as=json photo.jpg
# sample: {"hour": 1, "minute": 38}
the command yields {"hour": 12, "minute": 0}
